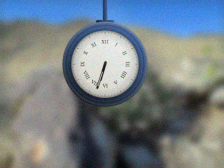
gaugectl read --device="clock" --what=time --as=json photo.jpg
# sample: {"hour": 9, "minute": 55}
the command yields {"hour": 6, "minute": 33}
